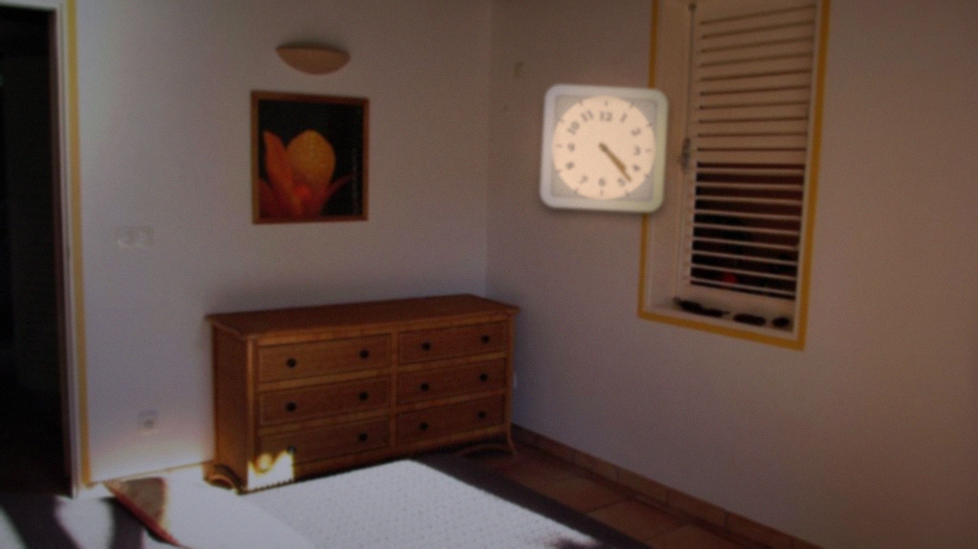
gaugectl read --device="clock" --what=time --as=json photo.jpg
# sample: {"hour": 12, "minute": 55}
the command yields {"hour": 4, "minute": 23}
